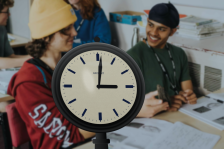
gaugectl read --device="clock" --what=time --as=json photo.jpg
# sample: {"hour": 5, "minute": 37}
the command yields {"hour": 3, "minute": 1}
